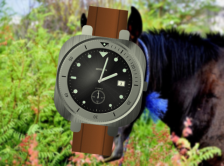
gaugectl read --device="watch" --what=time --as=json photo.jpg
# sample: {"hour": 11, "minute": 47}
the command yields {"hour": 2, "minute": 2}
